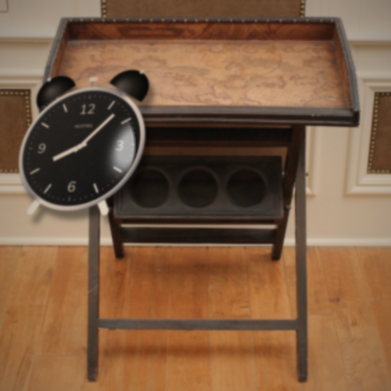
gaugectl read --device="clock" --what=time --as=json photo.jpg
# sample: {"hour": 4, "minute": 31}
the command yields {"hour": 8, "minute": 7}
